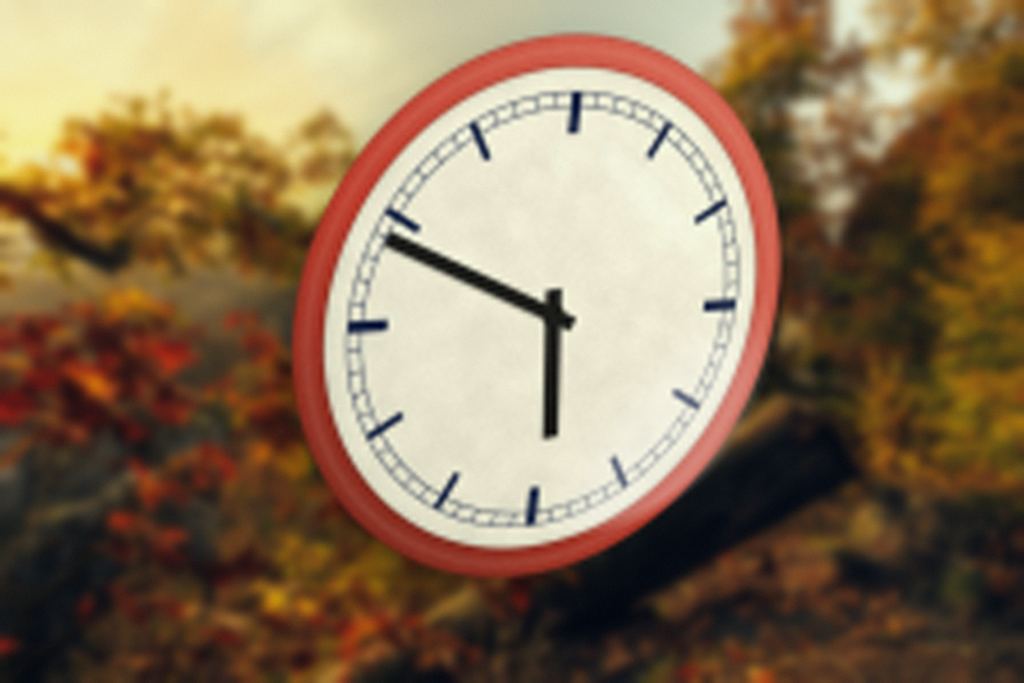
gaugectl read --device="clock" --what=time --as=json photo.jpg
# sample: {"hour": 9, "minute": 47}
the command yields {"hour": 5, "minute": 49}
